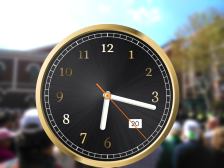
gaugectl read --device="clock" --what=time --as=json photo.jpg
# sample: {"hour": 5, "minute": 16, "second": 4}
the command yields {"hour": 6, "minute": 17, "second": 23}
